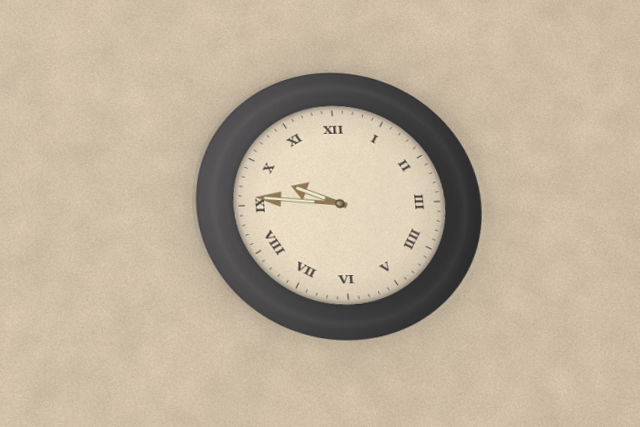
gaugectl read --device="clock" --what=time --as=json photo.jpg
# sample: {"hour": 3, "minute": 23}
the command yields {"hour": 9, "minute": 46}
